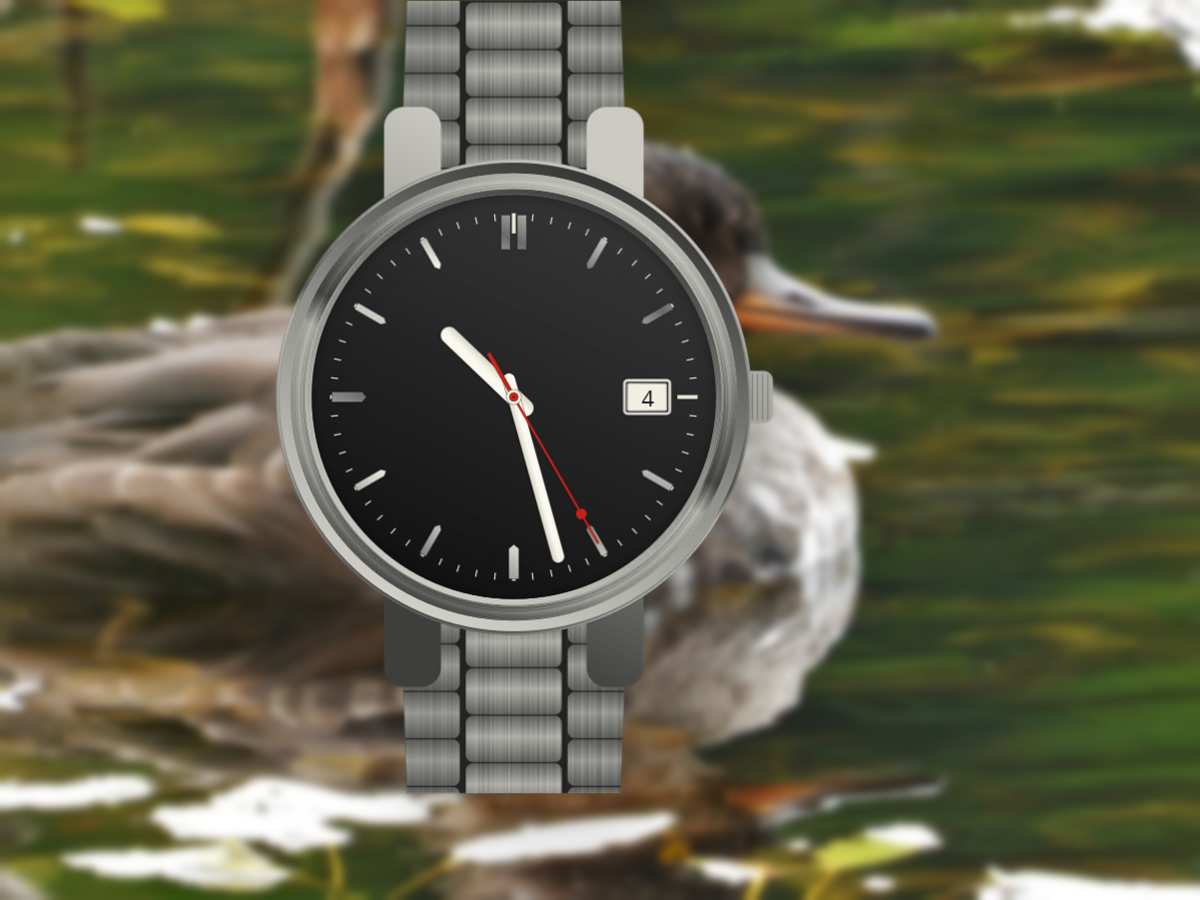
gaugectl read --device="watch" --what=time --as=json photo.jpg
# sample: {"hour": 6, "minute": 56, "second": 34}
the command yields {"hour": 10, "minute": 27, "second": 25}
